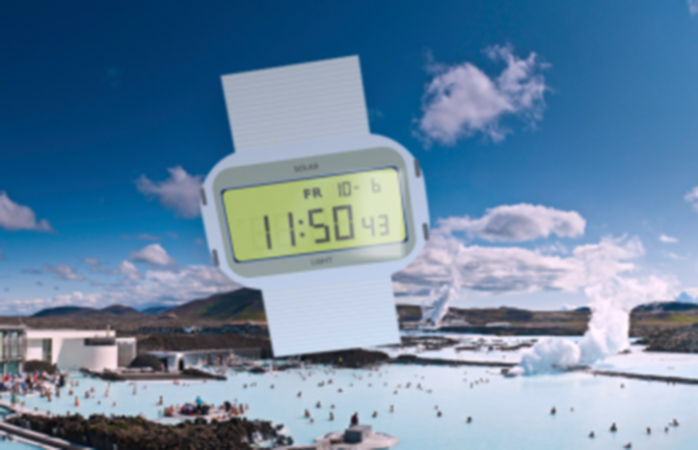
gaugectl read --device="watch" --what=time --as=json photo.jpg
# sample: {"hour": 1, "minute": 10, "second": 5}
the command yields {"hour": 11, "minute": 50, "second": 43}
